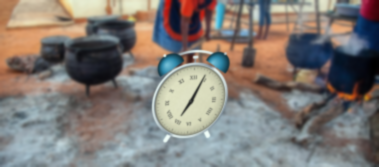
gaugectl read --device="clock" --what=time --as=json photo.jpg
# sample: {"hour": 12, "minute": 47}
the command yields {"hour": 7, "minute": 4}
